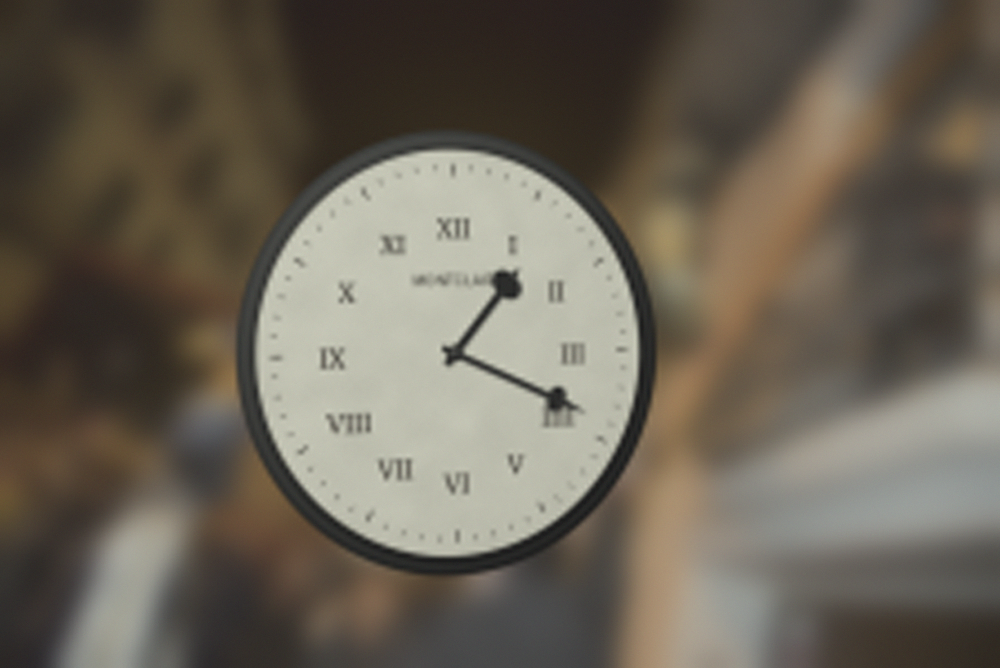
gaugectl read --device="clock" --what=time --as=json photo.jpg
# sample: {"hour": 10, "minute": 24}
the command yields {"hour": 1, "minute": 19}
